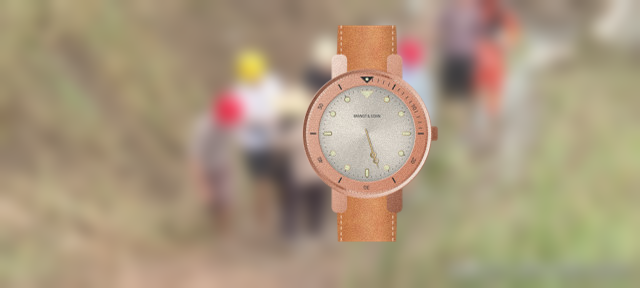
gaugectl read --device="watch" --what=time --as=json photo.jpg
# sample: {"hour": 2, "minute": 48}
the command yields {"hour": 5, "minute": 27}
